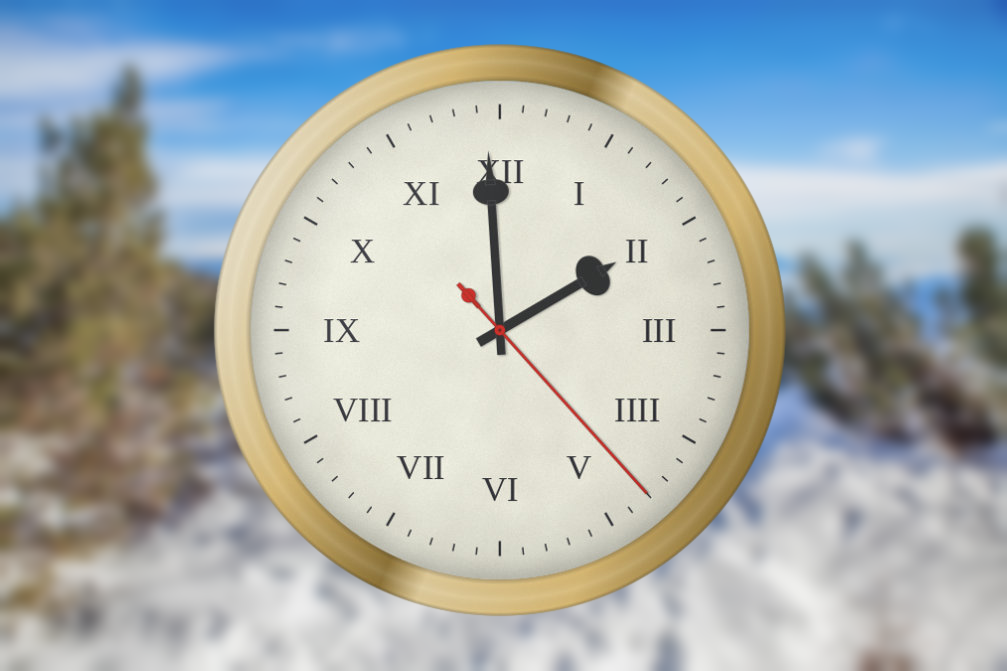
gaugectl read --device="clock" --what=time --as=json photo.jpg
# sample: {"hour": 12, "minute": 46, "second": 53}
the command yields {"hour": 1, "minute": 59, "second": 23}
